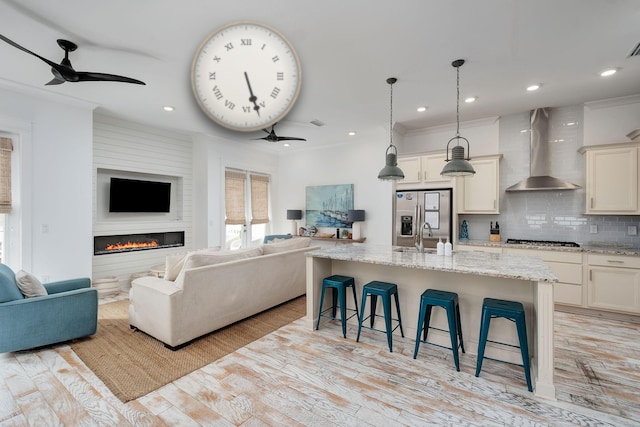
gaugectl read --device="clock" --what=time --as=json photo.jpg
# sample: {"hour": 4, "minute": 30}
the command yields {"hour": 5, "minute": 27}
